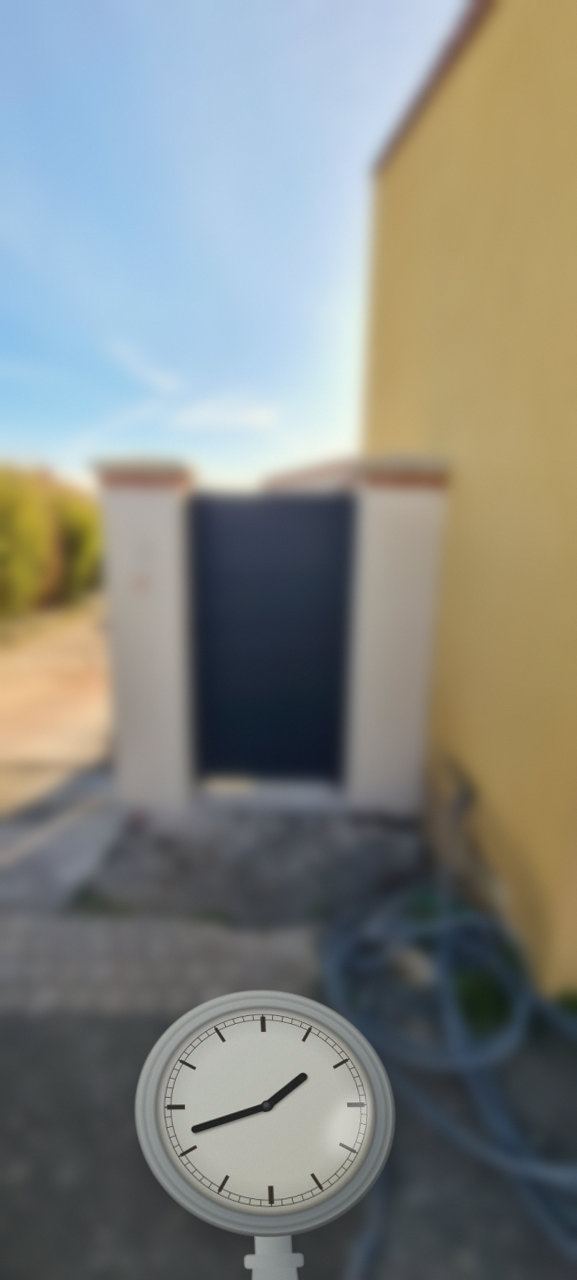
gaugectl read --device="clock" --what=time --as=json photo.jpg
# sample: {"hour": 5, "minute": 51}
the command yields {"hour": 1, "minute": 42}
